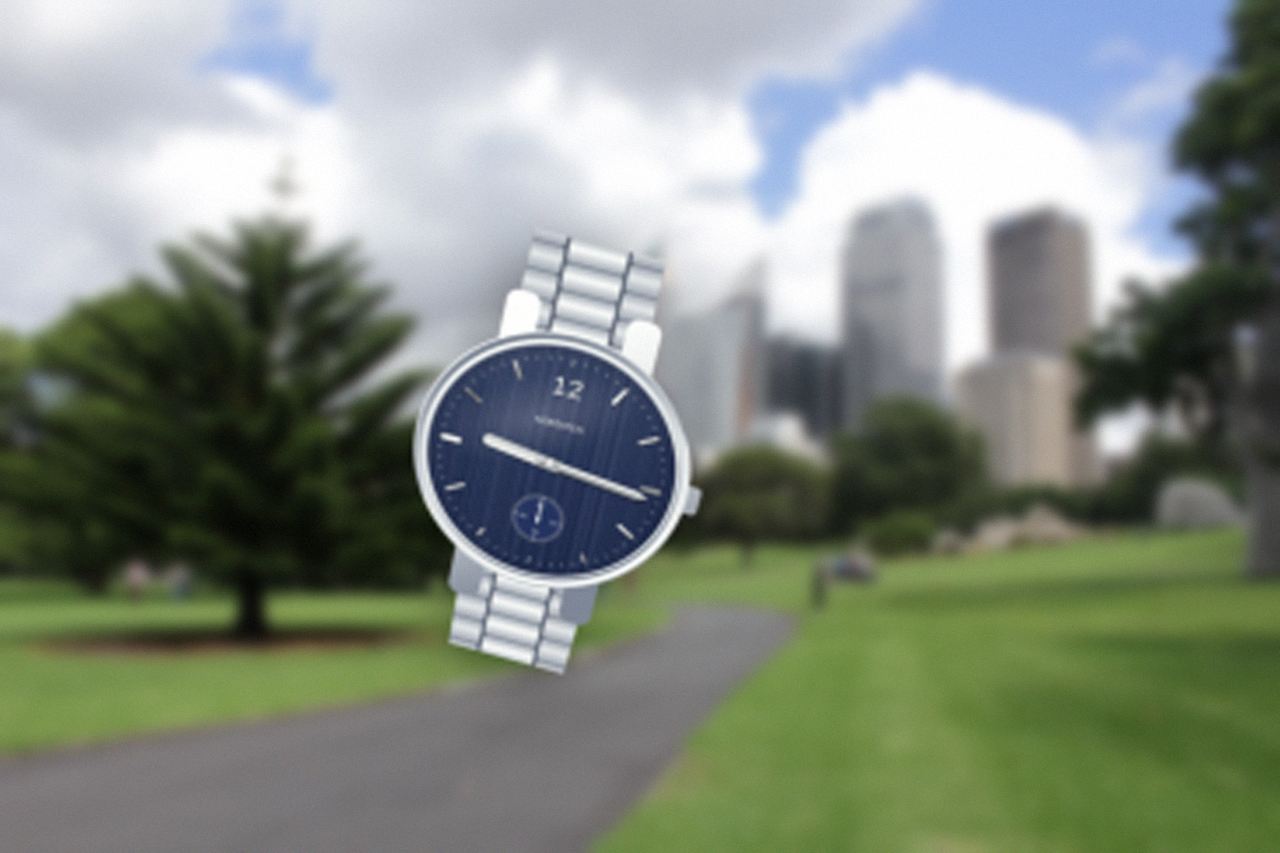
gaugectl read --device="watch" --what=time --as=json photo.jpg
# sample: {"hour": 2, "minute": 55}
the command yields {"hour": 9, "minute": 16}
